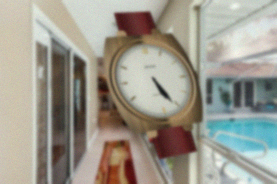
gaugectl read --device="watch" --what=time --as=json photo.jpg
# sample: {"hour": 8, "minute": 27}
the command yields {"hour": 5, "minute": 26}
